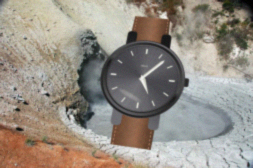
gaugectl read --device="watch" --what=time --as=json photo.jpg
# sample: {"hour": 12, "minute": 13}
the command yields {"hour": 5, "minute": 7}
